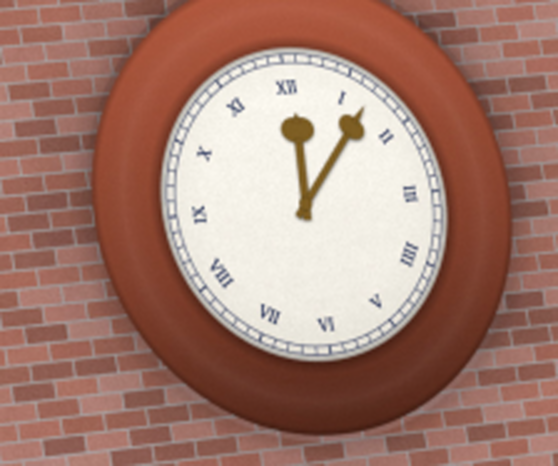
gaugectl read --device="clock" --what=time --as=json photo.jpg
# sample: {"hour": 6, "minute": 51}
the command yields {"hour": 12, "minute": 7}
